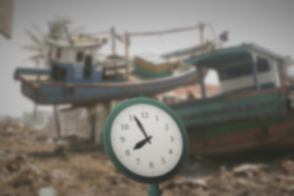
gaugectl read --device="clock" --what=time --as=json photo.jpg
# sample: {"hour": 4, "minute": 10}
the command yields {"hour": 7, "minute": 56}
